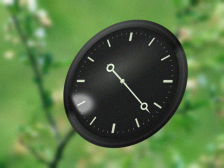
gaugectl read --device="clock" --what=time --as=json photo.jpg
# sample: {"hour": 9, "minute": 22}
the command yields {"hour": 10, "minute": 22}
